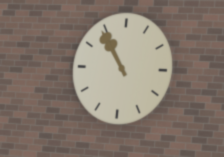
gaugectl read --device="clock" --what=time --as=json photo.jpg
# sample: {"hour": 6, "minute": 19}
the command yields {"hour": 10, "minute": 54}
